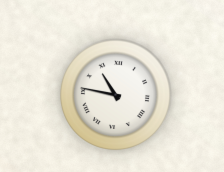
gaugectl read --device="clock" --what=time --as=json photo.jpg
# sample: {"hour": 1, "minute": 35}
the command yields {"hour": 10, "minute": 46}
